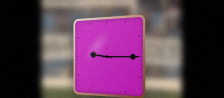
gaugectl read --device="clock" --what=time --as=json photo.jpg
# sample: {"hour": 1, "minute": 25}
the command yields {"hour": 9, "minute": 15}
